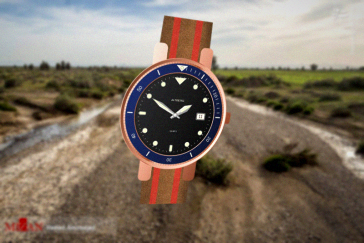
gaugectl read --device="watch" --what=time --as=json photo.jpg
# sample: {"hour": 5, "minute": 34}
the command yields {"hour": 1, "minute": 50}
